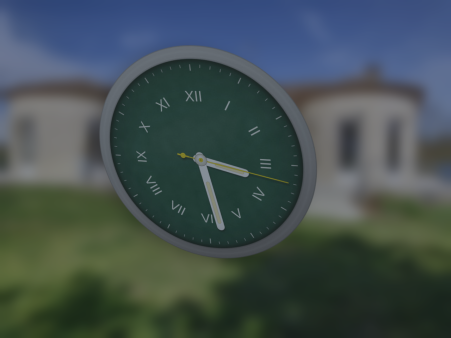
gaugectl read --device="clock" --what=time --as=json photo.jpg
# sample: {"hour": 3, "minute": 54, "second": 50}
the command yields {"hour": 3, "minute": 28, "second": 17}
